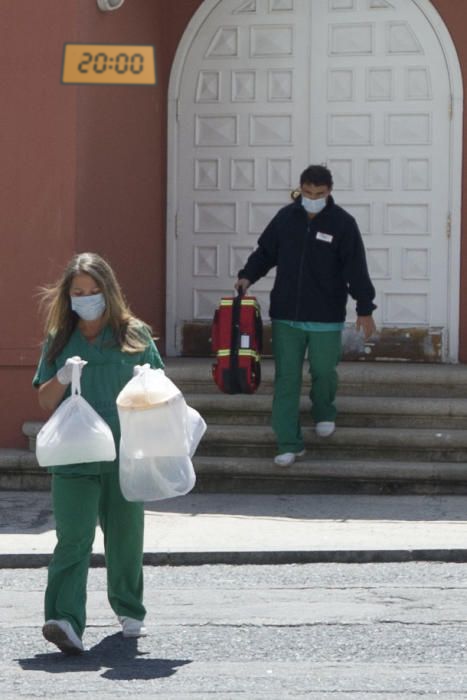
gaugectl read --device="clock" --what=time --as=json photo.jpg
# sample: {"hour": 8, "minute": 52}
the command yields {"hour": 20, "minute": 0}
